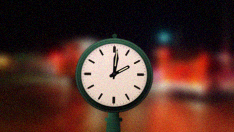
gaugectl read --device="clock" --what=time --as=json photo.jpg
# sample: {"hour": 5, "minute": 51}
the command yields {"hour": 2, "minute": 1}
